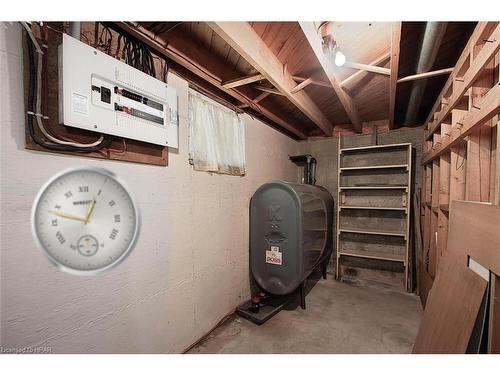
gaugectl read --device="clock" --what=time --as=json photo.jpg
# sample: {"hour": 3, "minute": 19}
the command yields {"hour": 12, "minute": 48}
